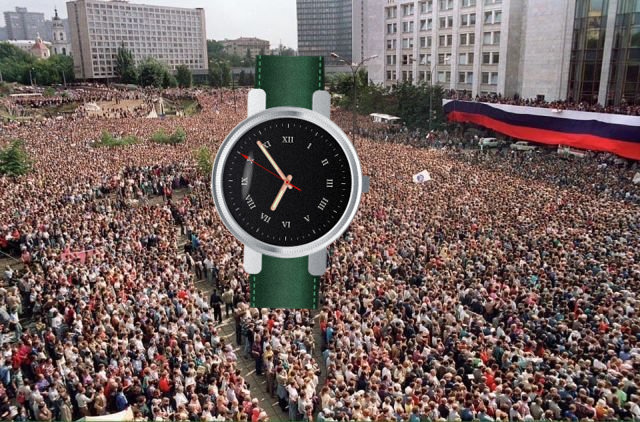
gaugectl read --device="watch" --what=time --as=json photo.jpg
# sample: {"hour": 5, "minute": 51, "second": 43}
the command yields {"hour": 6, "minute": 53, "second": 50}
